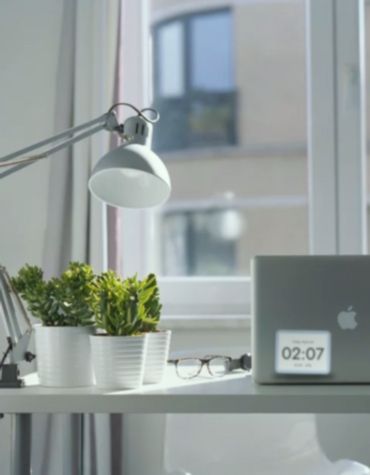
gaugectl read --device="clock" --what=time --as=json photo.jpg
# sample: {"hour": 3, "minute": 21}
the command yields {"hour": 2, "minute": 7}
